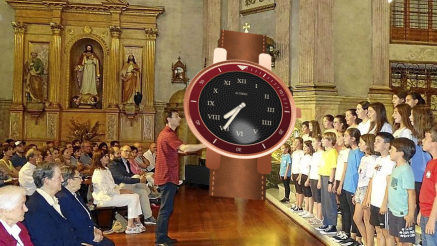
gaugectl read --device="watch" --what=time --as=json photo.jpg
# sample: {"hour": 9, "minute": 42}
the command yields {"hour": 7, "minute": 35}
